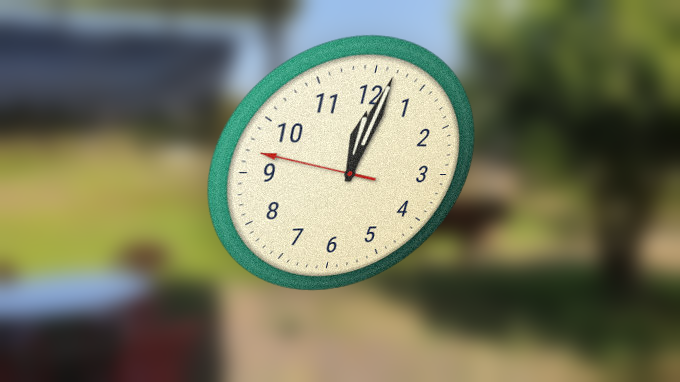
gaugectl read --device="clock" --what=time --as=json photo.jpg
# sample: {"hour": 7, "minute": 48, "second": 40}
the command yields {"hour": 12, "minute": 1, "second": 47}
